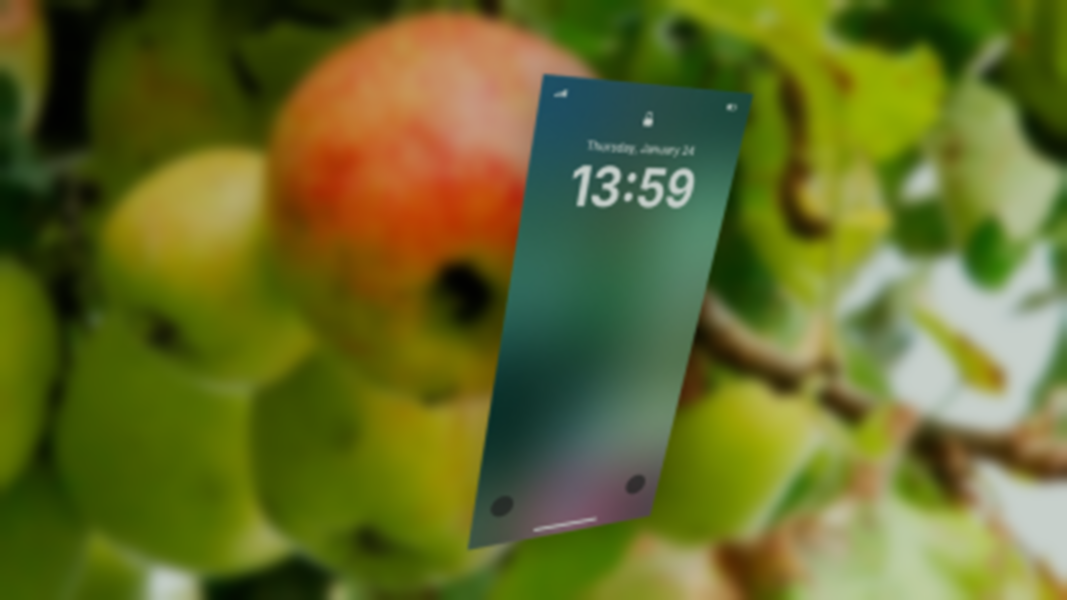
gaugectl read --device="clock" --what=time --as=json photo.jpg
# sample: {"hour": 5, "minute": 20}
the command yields {"hour": 13, "minute": 59}
